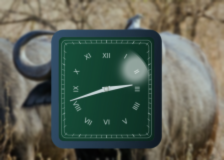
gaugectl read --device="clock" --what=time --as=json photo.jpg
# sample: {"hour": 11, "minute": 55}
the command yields {"hour": 2, "minute": 42}
